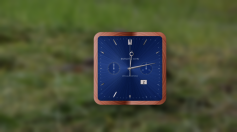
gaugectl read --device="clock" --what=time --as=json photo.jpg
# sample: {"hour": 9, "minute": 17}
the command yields {"hour": 12, "minute": 13}
